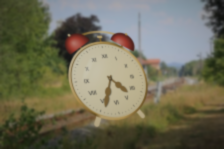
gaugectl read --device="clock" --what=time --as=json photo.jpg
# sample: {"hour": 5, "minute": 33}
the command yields {"hour": 4, "minute": 34}
